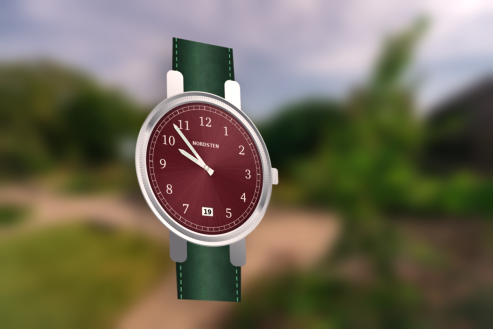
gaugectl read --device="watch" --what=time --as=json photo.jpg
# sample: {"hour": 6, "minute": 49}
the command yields {"hour": 9, "minute": 53}
